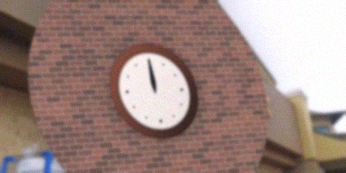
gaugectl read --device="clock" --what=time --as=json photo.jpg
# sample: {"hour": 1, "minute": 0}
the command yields {"hour": 12, "minute": 0}
